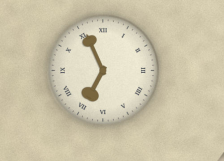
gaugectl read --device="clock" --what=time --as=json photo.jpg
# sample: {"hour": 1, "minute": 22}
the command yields {"hour": 6, "minute": 56}
